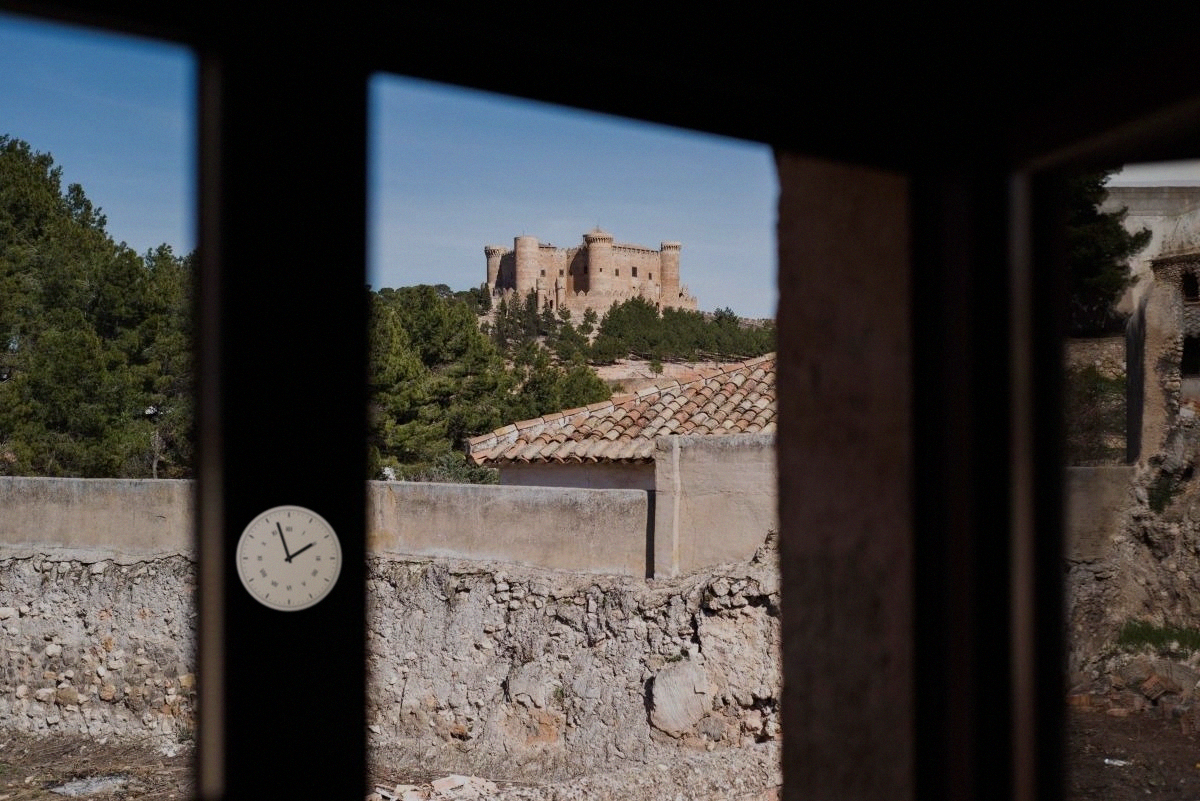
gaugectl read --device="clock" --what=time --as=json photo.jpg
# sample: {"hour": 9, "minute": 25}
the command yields {"hour": 1, "minute": 57}
